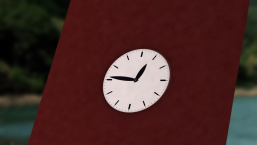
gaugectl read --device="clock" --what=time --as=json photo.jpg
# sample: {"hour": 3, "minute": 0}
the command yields {"hour": 12, "minute": 46}
